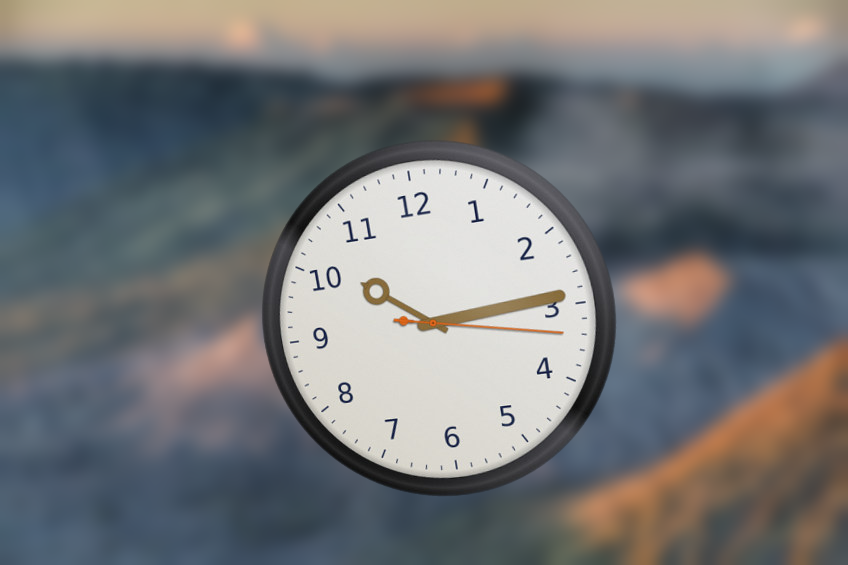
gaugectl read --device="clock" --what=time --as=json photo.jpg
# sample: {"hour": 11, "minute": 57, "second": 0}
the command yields {"hour": 10, "minute": 14, "second": 17}
